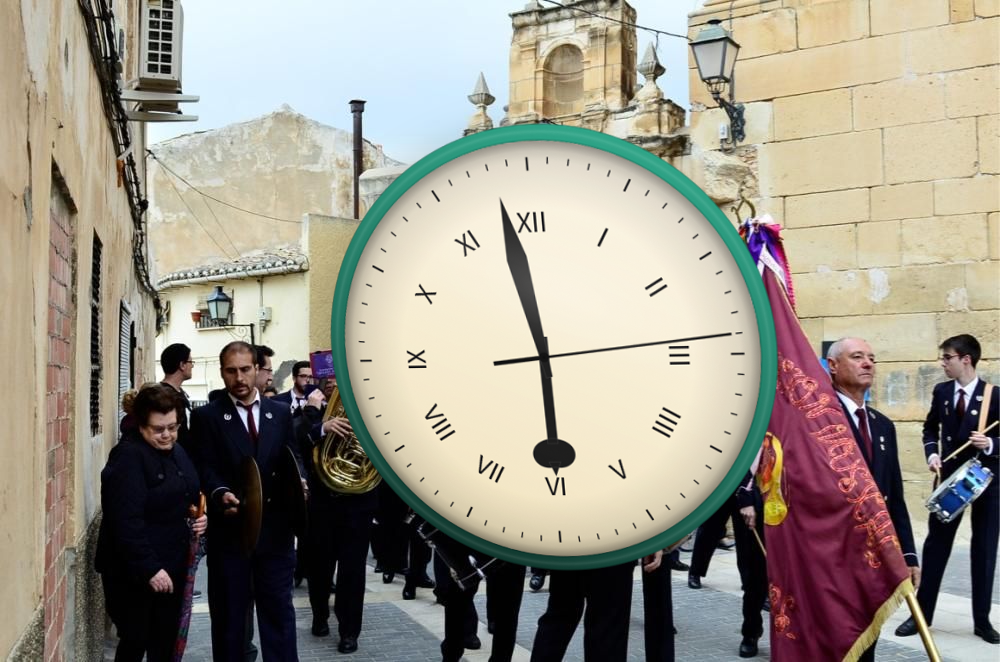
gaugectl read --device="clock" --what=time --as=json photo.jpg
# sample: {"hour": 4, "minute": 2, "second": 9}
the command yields {"hour": 5, "minute": 58, "second": 14}
